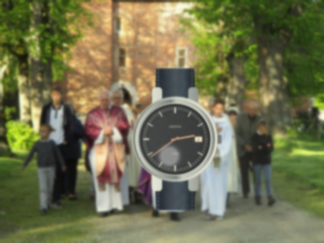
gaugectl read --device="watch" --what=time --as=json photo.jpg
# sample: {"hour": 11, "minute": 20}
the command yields {"hour": 2, "minute": 39}
